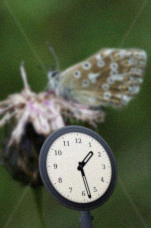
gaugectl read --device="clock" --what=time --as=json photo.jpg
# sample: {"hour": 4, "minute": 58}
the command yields {"hour": 1, "minute": 28}
